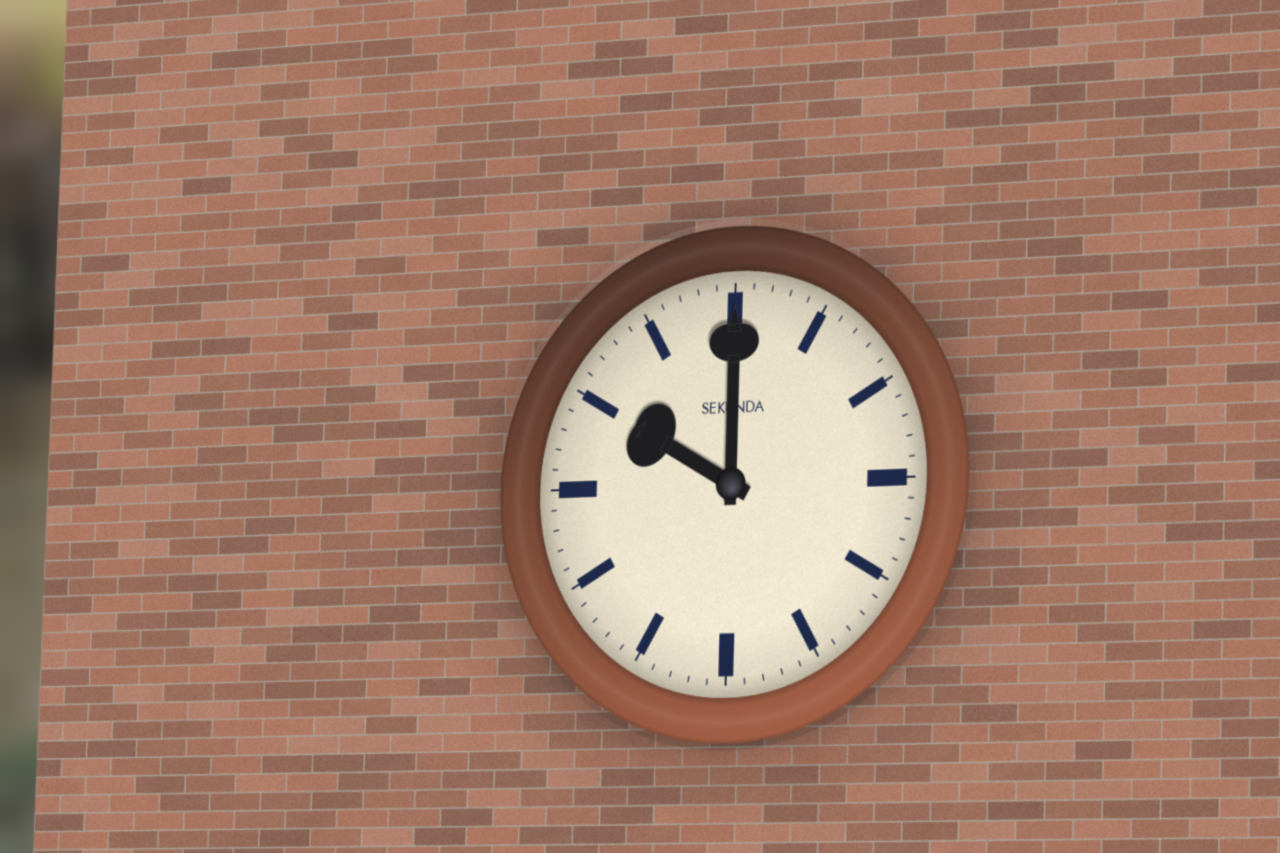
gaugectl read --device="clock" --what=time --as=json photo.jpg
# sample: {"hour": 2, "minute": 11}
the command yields {"hour": 10, "minute": 0}
